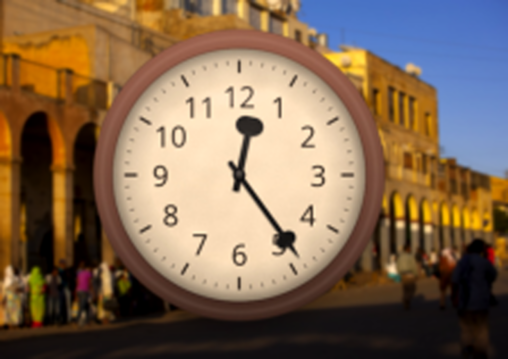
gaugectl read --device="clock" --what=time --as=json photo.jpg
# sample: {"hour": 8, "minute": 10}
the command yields {"hour": 12, "minute": 24}
